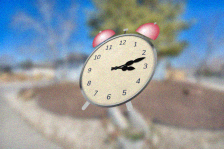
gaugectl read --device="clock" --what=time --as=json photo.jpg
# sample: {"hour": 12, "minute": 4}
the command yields {"hour": 3, "minute": 12}
